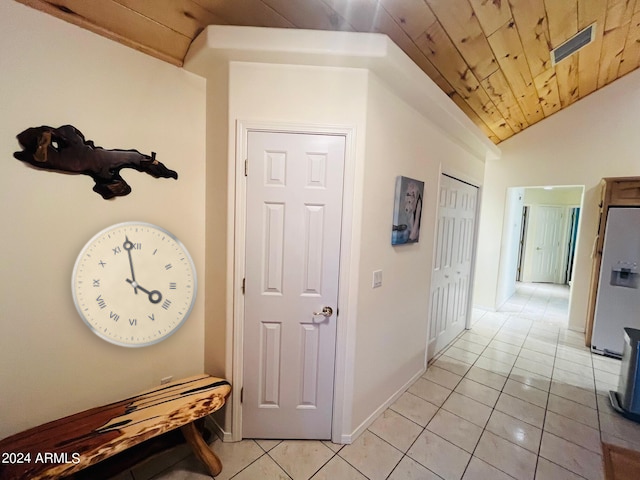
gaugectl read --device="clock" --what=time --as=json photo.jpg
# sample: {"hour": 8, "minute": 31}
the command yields {"hour": 3, "minute": 58}
